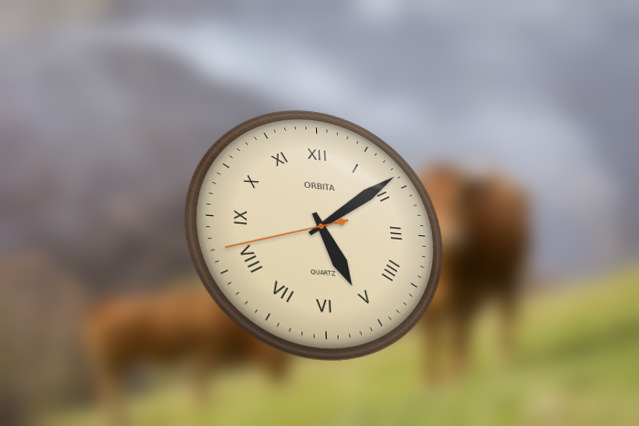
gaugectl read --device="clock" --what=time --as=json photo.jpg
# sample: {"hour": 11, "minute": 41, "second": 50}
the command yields {"hour": 5, "minute": 8, "second": 42}
